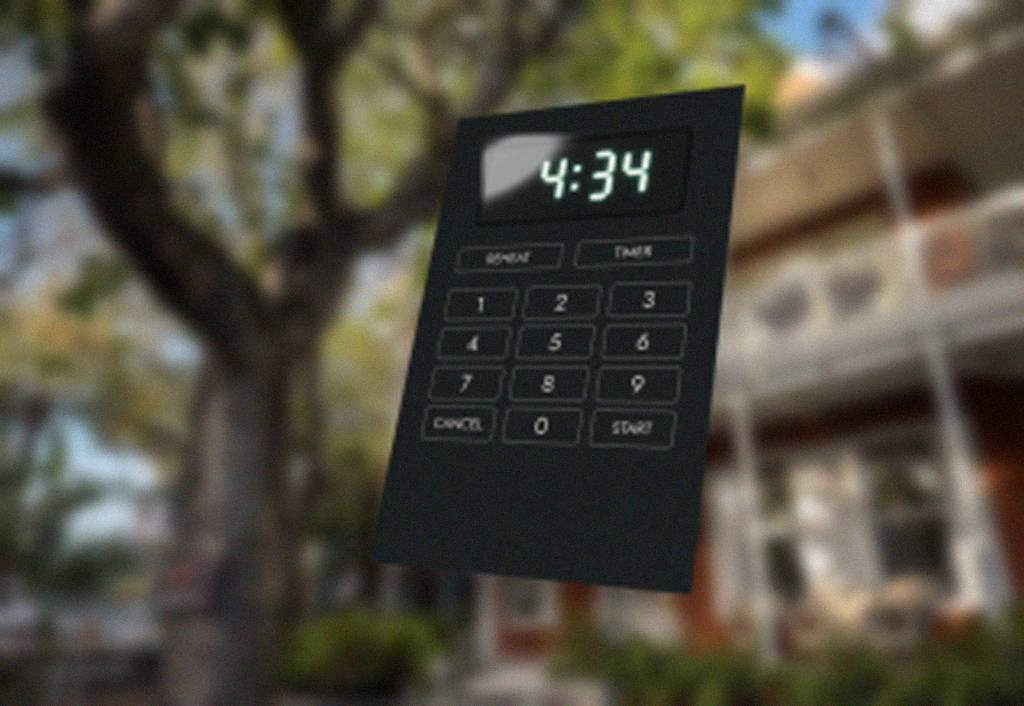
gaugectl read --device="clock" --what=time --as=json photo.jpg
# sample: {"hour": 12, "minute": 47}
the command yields {"hour": 4, "minute": 34}
